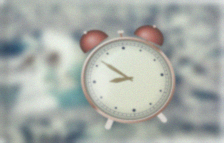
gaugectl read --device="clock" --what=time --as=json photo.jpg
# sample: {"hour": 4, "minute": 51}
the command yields {"hour": 8, "minute": 52}
